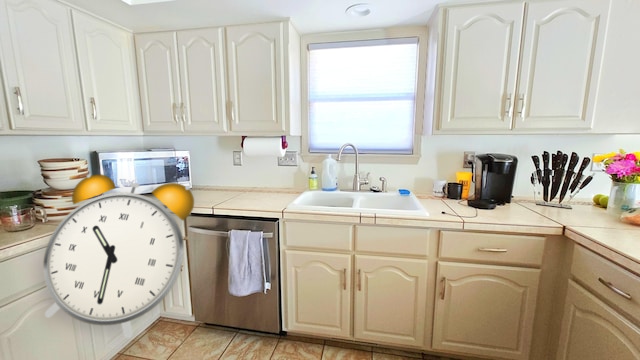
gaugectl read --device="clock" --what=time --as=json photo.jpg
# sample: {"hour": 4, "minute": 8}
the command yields {"hour": 10, "minute": 29}
